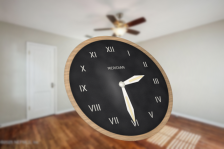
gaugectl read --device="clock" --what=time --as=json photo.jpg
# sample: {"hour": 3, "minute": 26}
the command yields {"hour": 2, "minute": 30}
